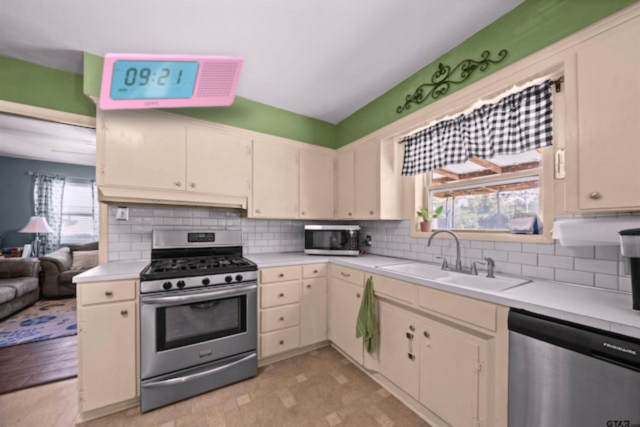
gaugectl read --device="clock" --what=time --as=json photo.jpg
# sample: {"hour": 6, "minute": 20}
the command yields {"hour": 9, "minute": 21}
